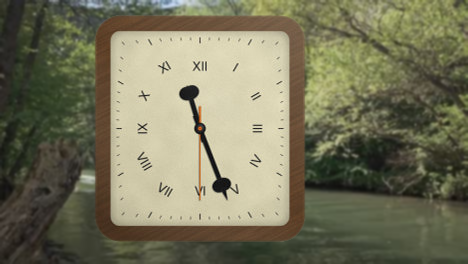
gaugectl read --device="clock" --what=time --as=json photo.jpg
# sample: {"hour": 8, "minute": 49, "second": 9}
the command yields {"hour": 11, "minute": 26, "second": 30}
